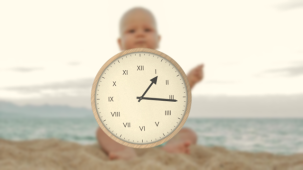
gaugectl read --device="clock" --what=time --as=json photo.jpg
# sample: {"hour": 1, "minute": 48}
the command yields {"hour": 1, "minute": 16}
